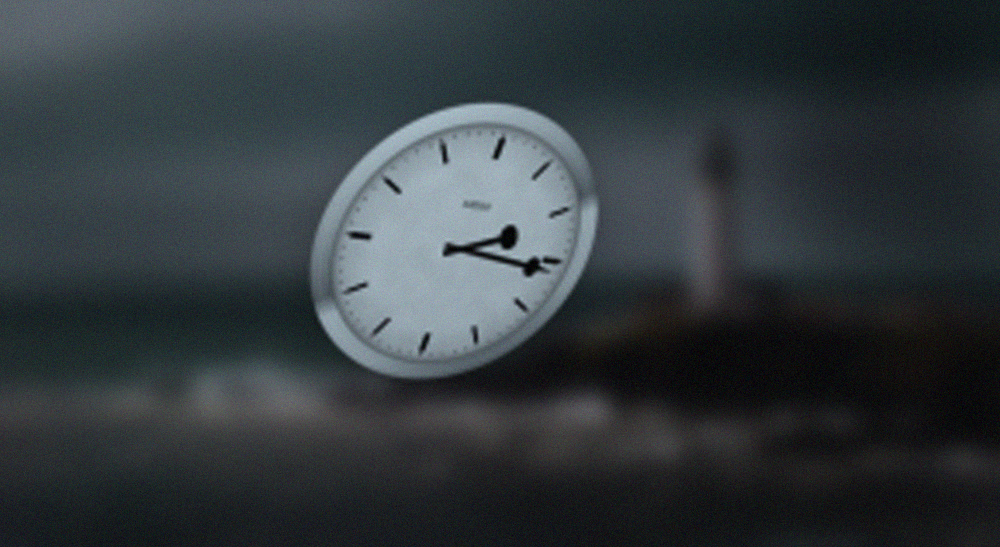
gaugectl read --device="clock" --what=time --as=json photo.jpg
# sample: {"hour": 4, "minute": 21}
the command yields {"hour": 2, "minute": 16}
